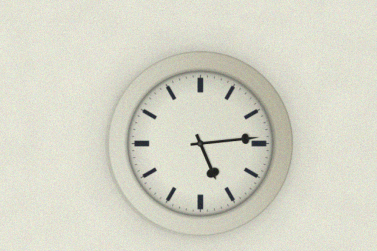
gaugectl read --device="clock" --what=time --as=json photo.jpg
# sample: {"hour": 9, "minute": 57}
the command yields {"hour": 5, "minute": 14}
